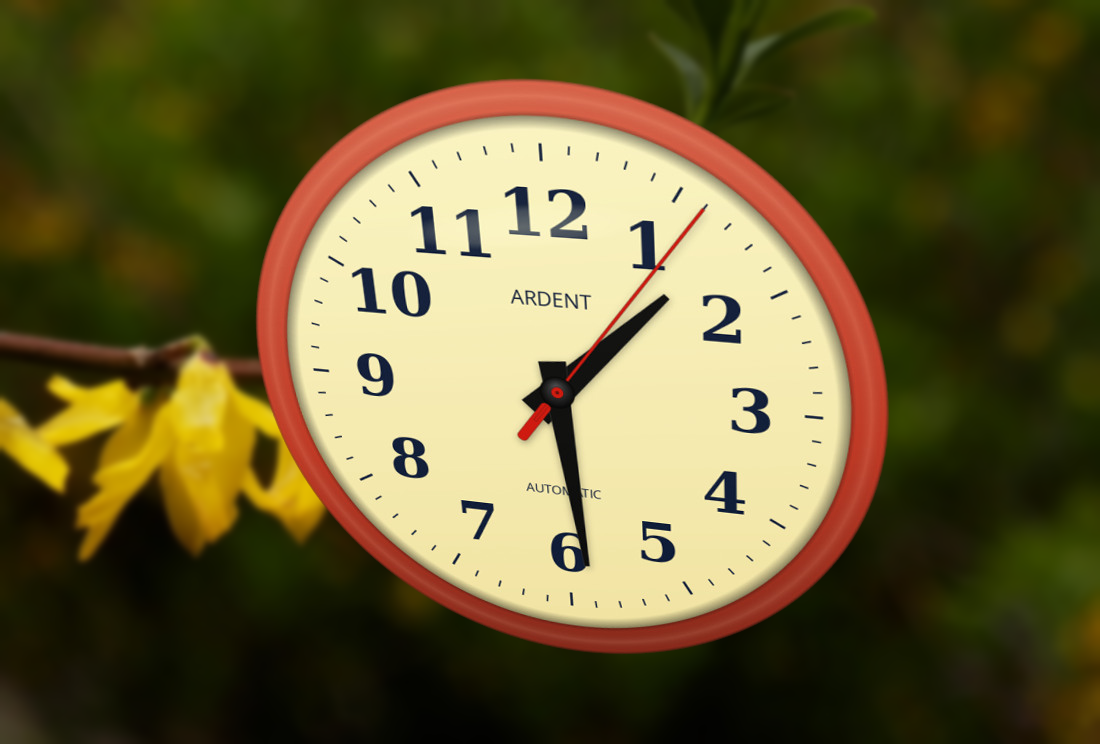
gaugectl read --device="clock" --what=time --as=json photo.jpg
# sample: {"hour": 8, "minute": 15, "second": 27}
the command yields {"hour": 1, "minute": 29, "second": 6}
